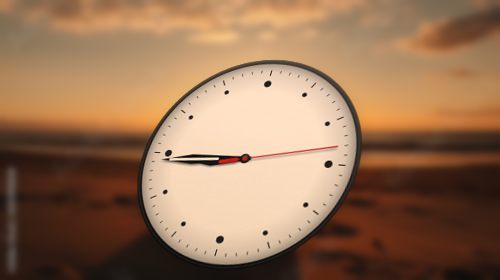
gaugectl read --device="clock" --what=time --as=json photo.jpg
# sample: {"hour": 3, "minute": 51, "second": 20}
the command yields {"hour": 8, "minute": 44, "second": 13}
